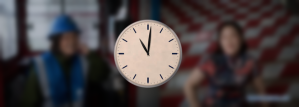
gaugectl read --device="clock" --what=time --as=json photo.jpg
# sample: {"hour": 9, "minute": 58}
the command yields {"hour": 11, "minute": 1}
